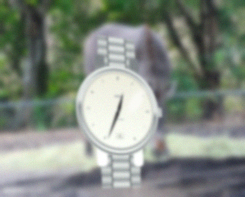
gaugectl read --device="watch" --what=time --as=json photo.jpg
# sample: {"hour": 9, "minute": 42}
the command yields {"hour": 12, "minute": 34}
